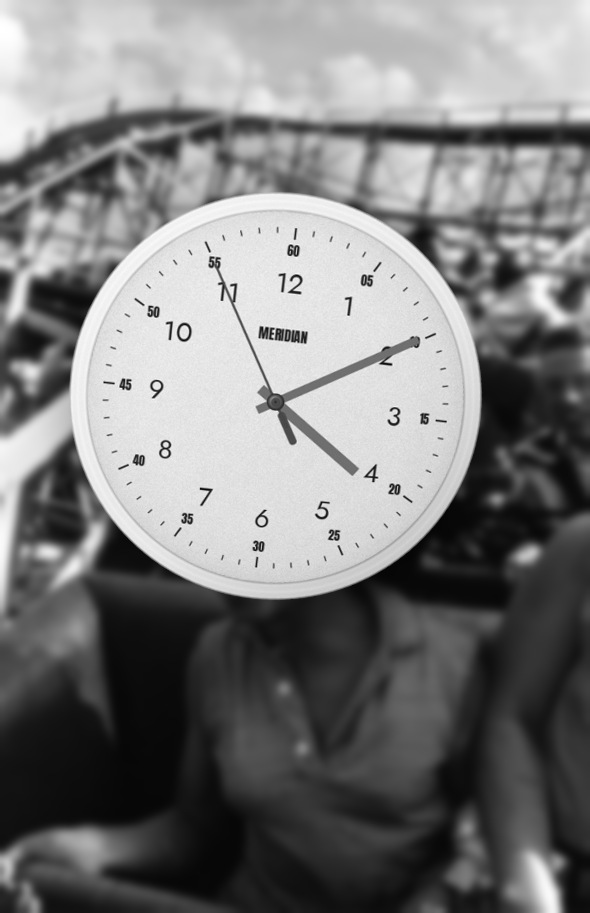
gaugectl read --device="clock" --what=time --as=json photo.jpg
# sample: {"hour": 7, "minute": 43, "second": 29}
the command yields {"hour": 4, "minute": 9, "second": 55}
